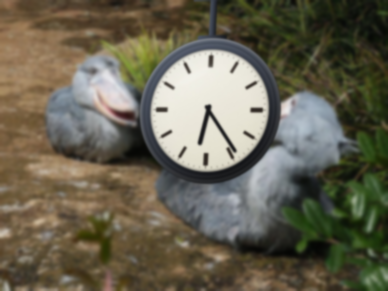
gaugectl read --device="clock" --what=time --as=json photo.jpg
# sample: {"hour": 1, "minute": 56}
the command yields {"hour": 6, "minute": 24}
